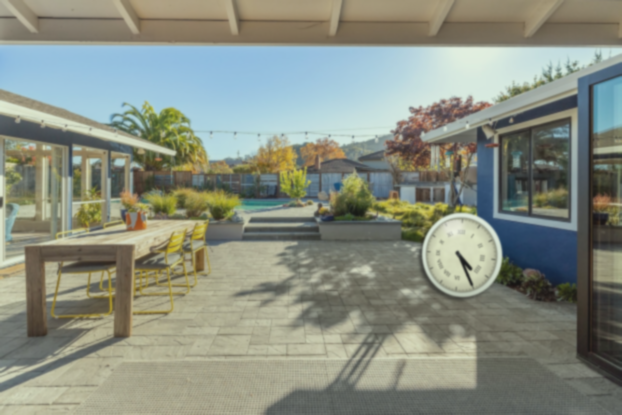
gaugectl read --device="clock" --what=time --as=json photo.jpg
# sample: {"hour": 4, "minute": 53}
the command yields {"hour": 4, "minute": 25}
